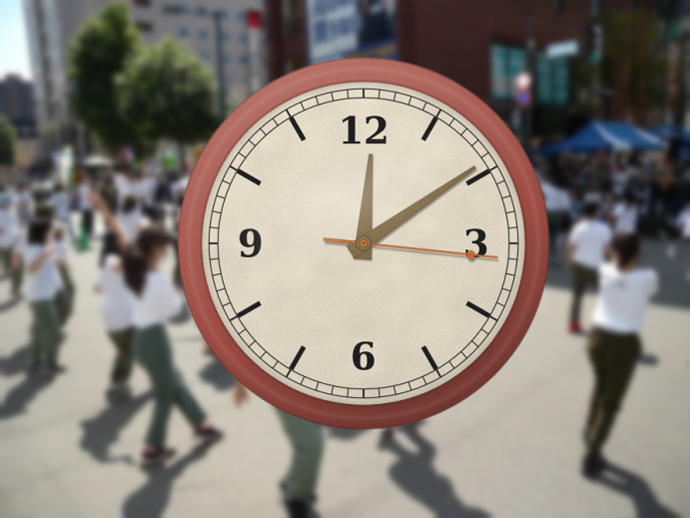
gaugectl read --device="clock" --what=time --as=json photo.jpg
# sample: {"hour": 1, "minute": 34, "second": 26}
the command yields {"hour": 12, "minute": 9, "second": 16}
